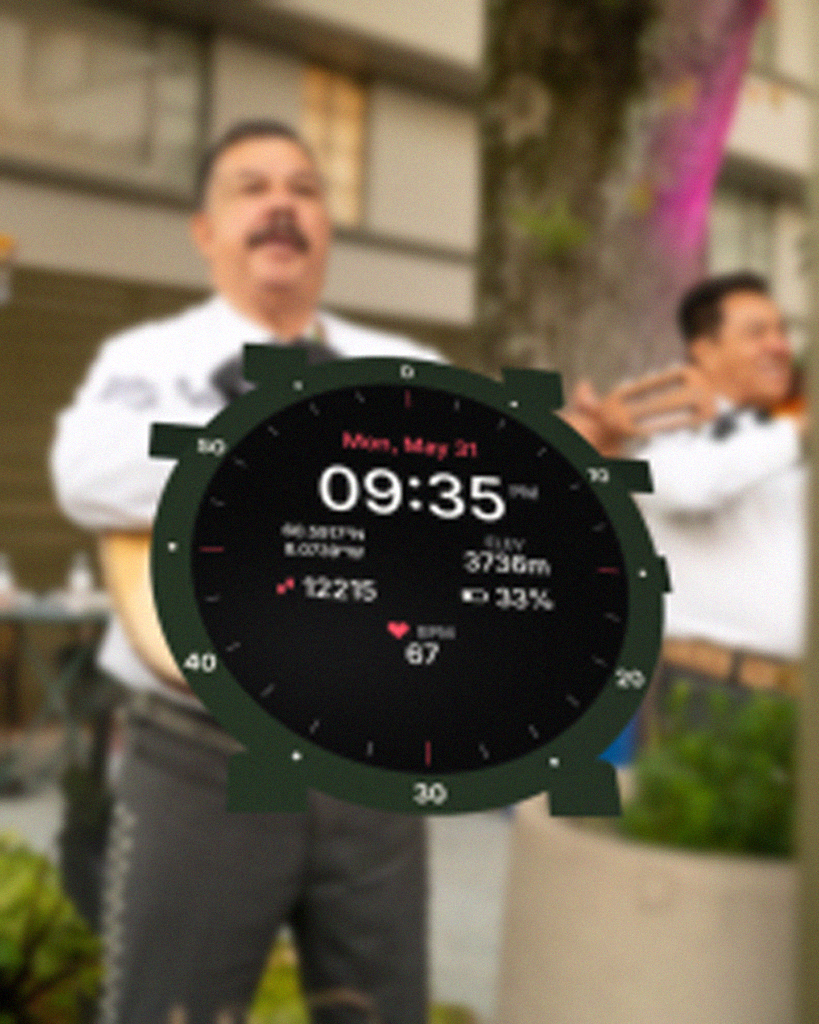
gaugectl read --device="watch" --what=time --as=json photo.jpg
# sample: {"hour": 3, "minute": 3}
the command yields {"hour": 9, "minute": 35}
